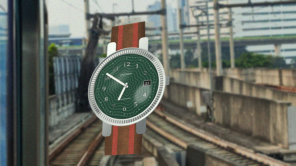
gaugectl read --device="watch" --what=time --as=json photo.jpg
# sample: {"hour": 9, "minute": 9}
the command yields {"hour": 6, "minute": 51}
